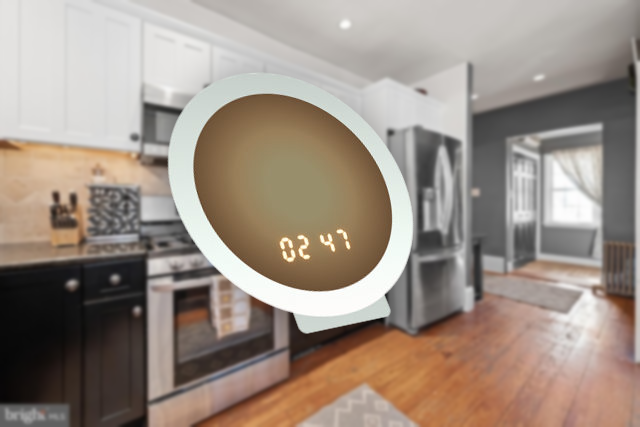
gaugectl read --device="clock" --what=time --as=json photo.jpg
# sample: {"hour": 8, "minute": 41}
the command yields {"hour": 2, "minute": 47}
